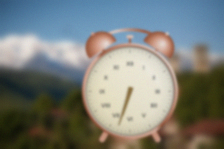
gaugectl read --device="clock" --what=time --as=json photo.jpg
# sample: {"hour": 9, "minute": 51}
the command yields {"hour": 6, "minute": 33}
